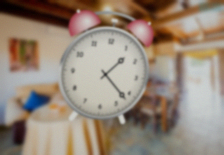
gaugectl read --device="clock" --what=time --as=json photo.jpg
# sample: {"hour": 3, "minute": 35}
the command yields {"hour": 1, "minute": 22}
